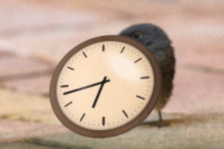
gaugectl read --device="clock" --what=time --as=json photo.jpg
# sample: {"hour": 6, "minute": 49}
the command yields {"hour": 6, "minute": 43}
